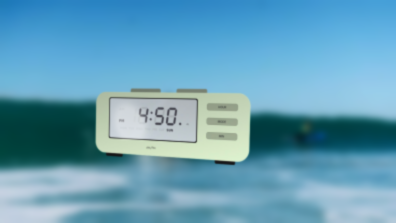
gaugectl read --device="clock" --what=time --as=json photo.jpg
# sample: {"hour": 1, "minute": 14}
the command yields {"hour": 4, "minute": 50}
